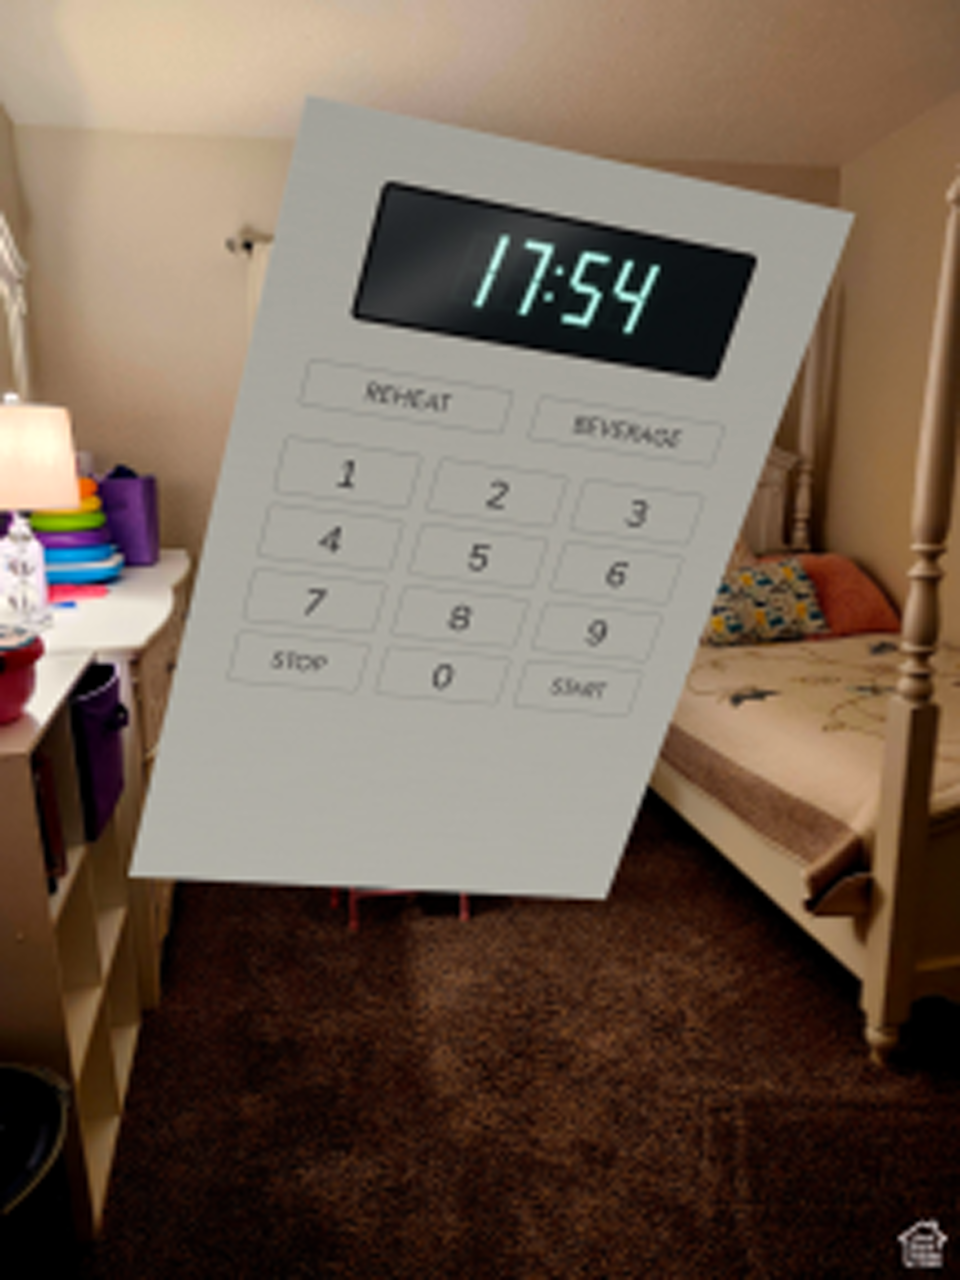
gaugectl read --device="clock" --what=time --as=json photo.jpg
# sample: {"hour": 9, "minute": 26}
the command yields {"hour": 17, "minute": 54}
